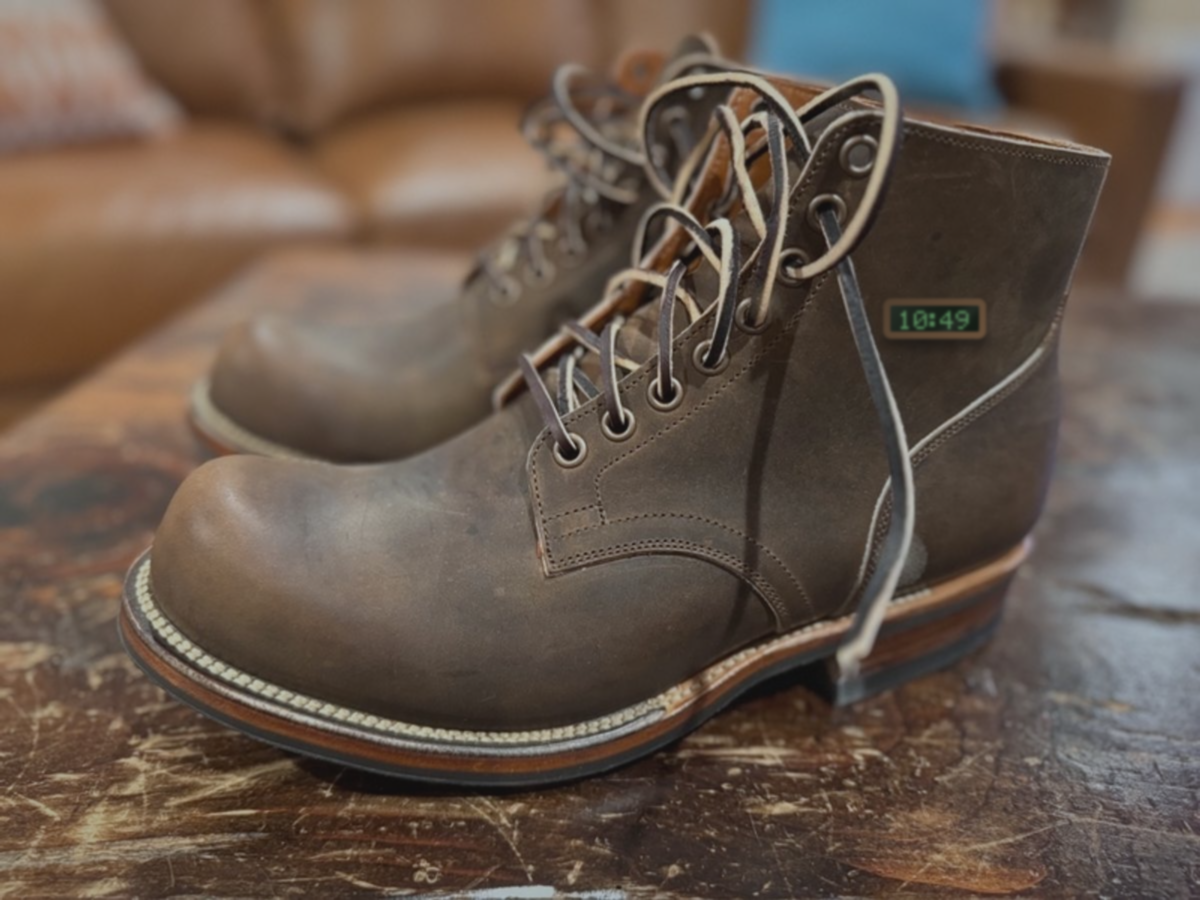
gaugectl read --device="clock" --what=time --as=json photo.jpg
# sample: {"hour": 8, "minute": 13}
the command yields {"hour": 10, "minute": 49}
